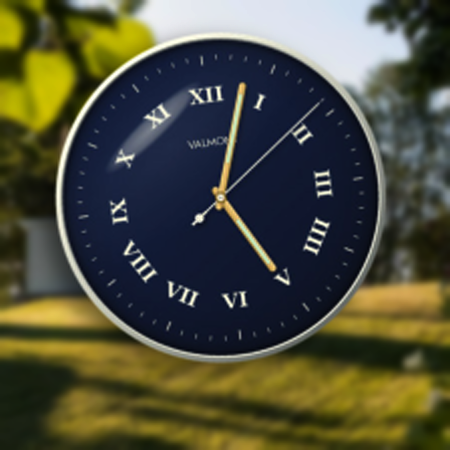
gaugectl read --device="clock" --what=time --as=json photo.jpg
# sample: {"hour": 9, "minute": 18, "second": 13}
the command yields {"hour": 5, "minute": 3, "second": 9}
